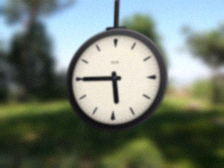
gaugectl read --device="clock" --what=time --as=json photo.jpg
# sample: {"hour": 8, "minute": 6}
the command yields {"hour": 5, "minute": 45}
